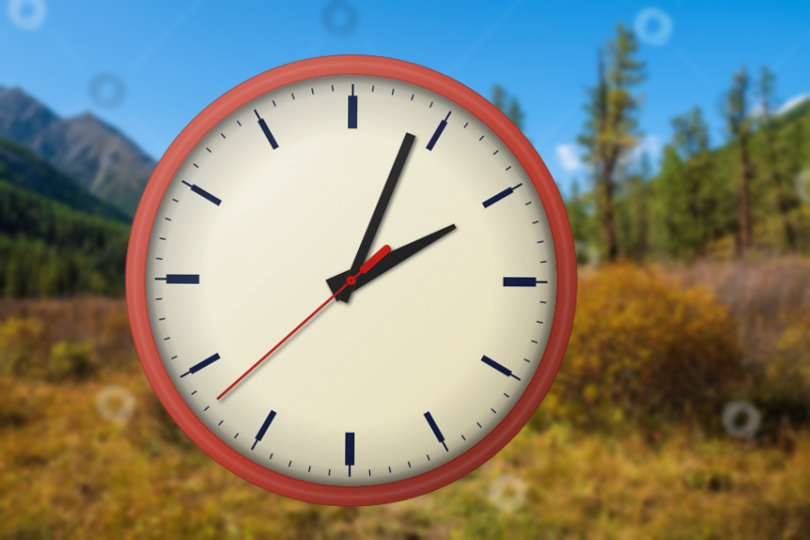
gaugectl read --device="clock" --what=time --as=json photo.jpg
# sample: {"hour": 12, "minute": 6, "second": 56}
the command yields {"hour": 2, "minute": 3, "second": 38}
